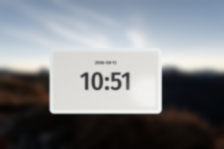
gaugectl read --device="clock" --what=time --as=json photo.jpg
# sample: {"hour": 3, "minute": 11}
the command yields {"hour": 10, "minute": 51}
